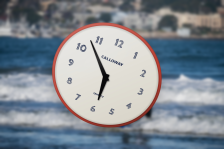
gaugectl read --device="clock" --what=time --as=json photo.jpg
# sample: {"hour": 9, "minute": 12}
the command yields {"hour": 5, "minute": 53}
